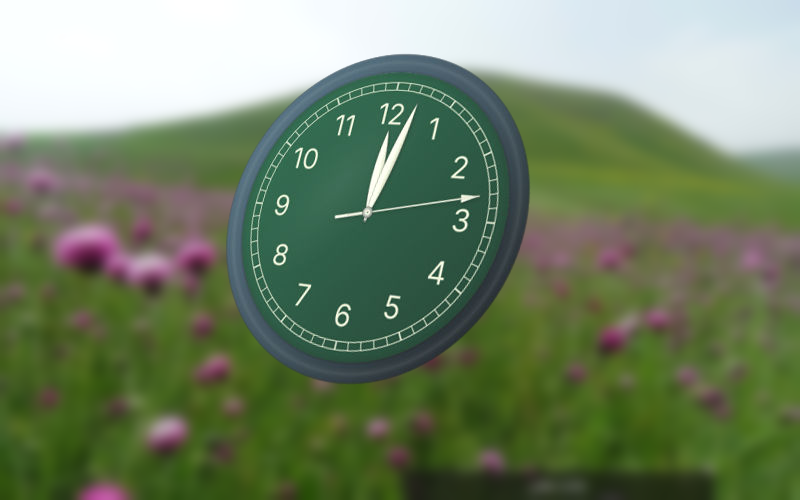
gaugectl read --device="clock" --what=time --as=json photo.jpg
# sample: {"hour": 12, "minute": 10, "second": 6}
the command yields {"hour": 12, "minute": 2, "second": 13}
